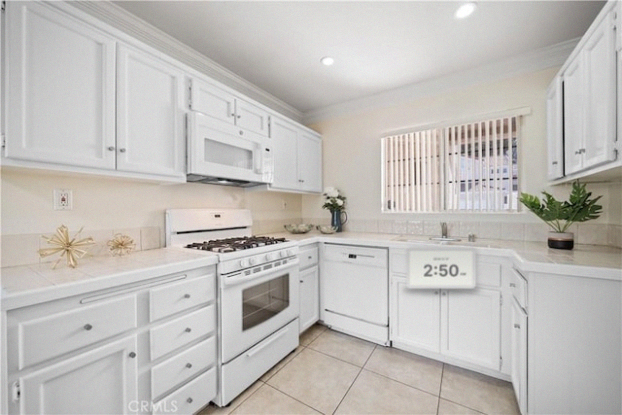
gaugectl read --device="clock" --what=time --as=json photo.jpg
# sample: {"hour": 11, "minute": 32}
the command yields {"hour": 2, "minute": 50}
